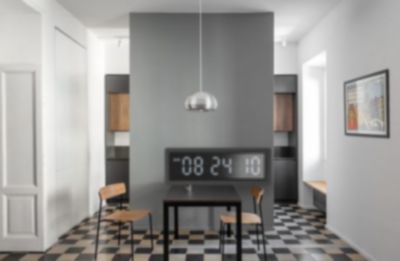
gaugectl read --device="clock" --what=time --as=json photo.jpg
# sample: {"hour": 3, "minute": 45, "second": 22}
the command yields {"hour": 8, "minute": 24, "second": 10}
